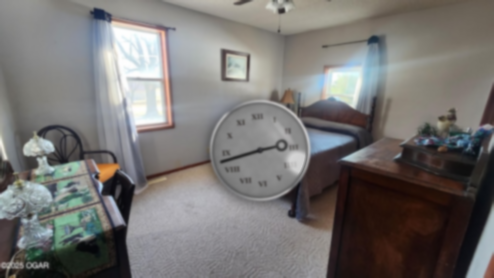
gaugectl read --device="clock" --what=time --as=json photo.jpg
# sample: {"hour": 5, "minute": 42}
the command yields {"hour": 2, "minute": 43}
